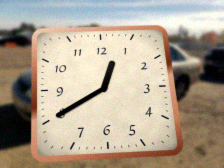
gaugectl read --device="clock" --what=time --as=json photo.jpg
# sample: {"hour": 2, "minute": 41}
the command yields {"hour": 12, "minute": 40}
